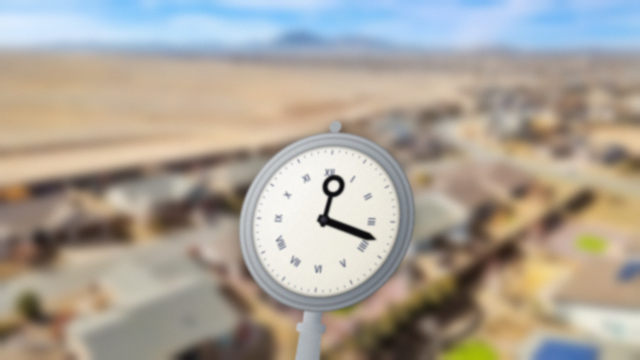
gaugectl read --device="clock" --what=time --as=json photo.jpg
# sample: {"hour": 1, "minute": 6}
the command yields {"hour": 12, "minute": 18}
